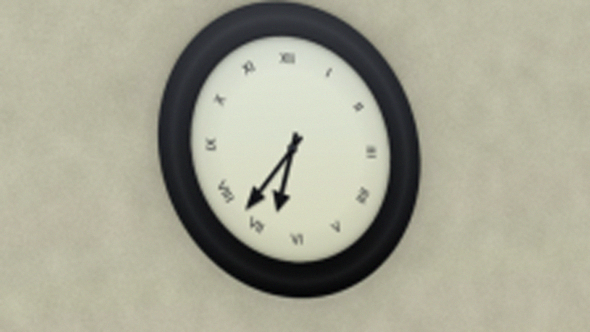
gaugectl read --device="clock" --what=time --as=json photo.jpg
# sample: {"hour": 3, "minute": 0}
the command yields {"hour": 6, "minute": 37}
